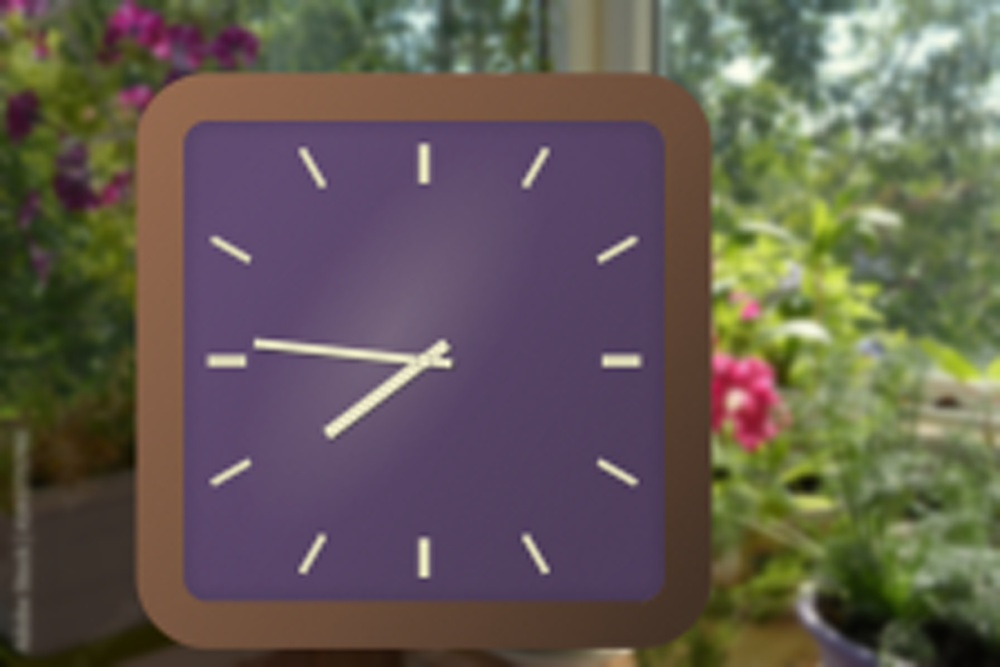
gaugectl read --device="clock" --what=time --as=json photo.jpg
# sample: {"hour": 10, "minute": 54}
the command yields {"hour": 7, "minute": 46}
